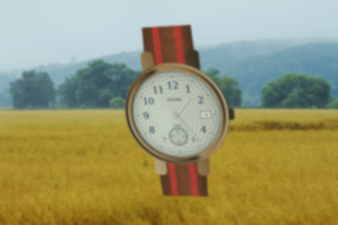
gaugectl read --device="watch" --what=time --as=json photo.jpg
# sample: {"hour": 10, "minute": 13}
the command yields {"hour": 1, "minute": 24}
